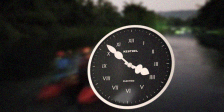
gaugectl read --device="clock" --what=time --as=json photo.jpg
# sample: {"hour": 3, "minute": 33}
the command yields {"hour": 3, "minute": 52}
